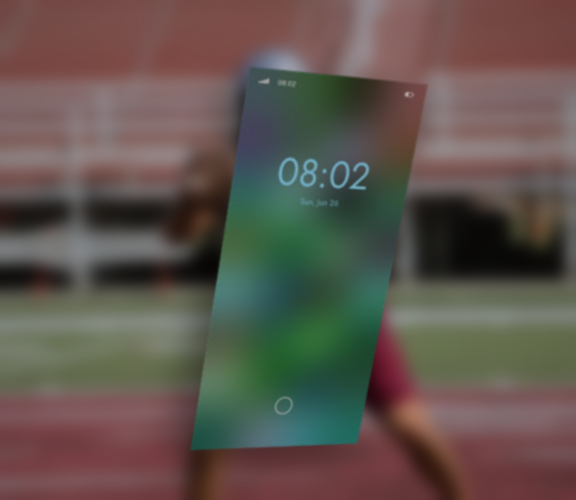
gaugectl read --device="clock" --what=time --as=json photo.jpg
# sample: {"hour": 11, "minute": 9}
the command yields {"hour": 8, "minute": 2}
